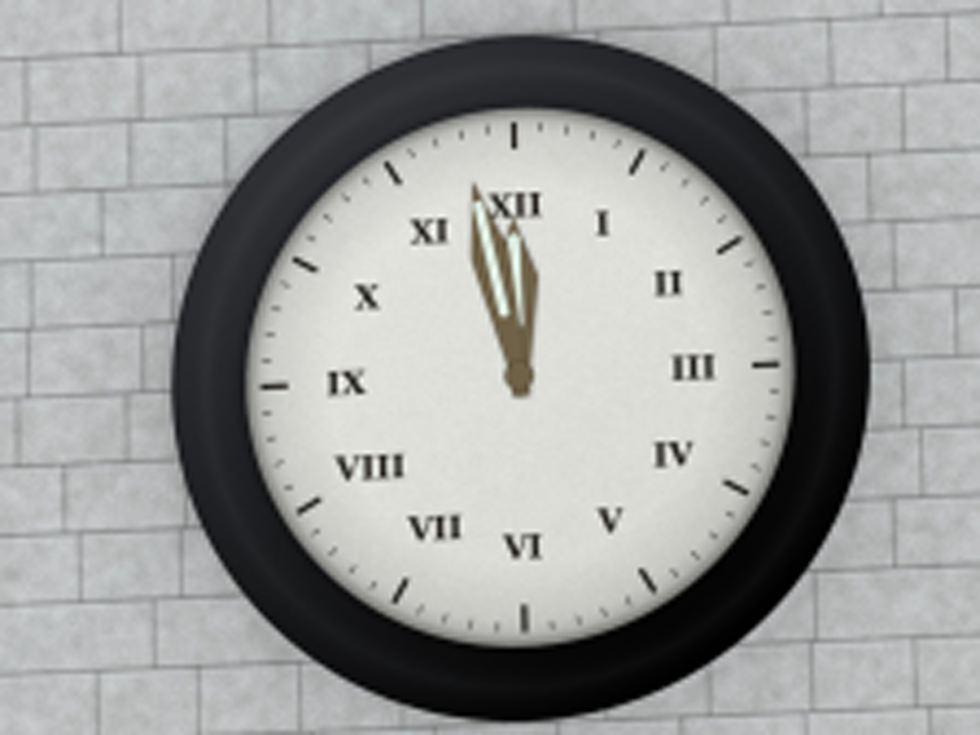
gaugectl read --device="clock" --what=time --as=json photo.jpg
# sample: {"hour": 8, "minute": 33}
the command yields {"hour": 11, "minute": 58}
